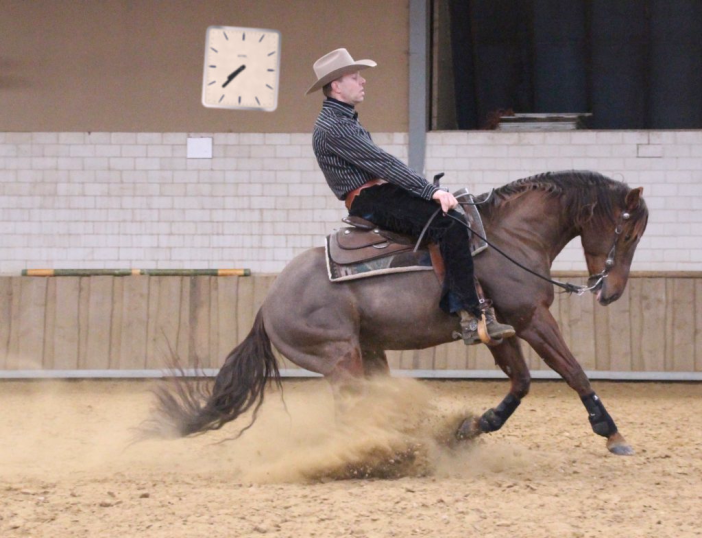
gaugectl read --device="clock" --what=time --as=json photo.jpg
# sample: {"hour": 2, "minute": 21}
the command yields {"hour": 7, "minute": 37}
